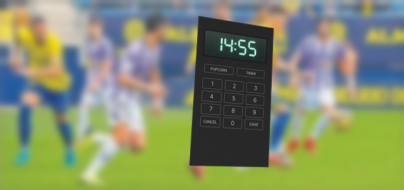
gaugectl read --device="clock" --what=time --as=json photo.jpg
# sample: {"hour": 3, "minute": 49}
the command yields {"hour": 14, "minute": 55}
